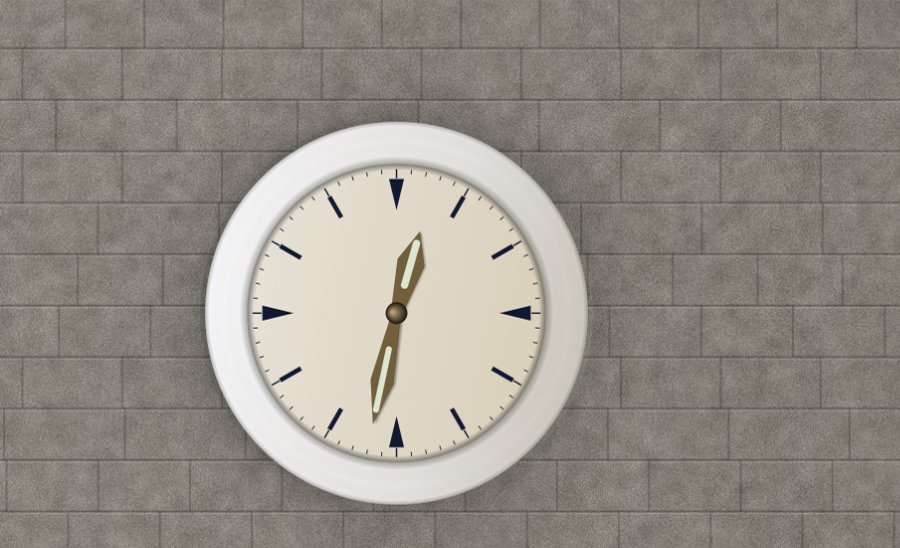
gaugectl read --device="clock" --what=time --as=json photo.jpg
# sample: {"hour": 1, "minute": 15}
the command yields {"hour": 12, "minute": 32}
